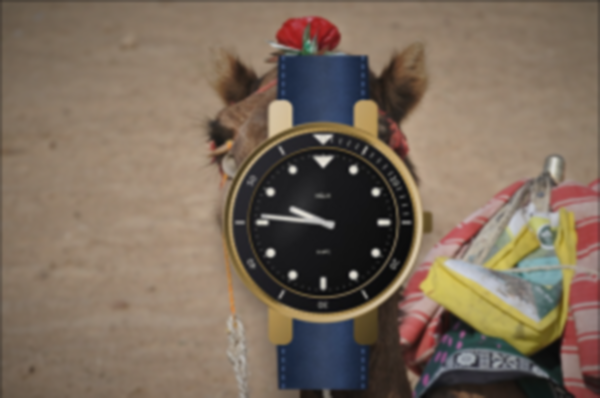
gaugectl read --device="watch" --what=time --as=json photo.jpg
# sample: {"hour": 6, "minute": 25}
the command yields {"hour": 9, "minute": 46}
